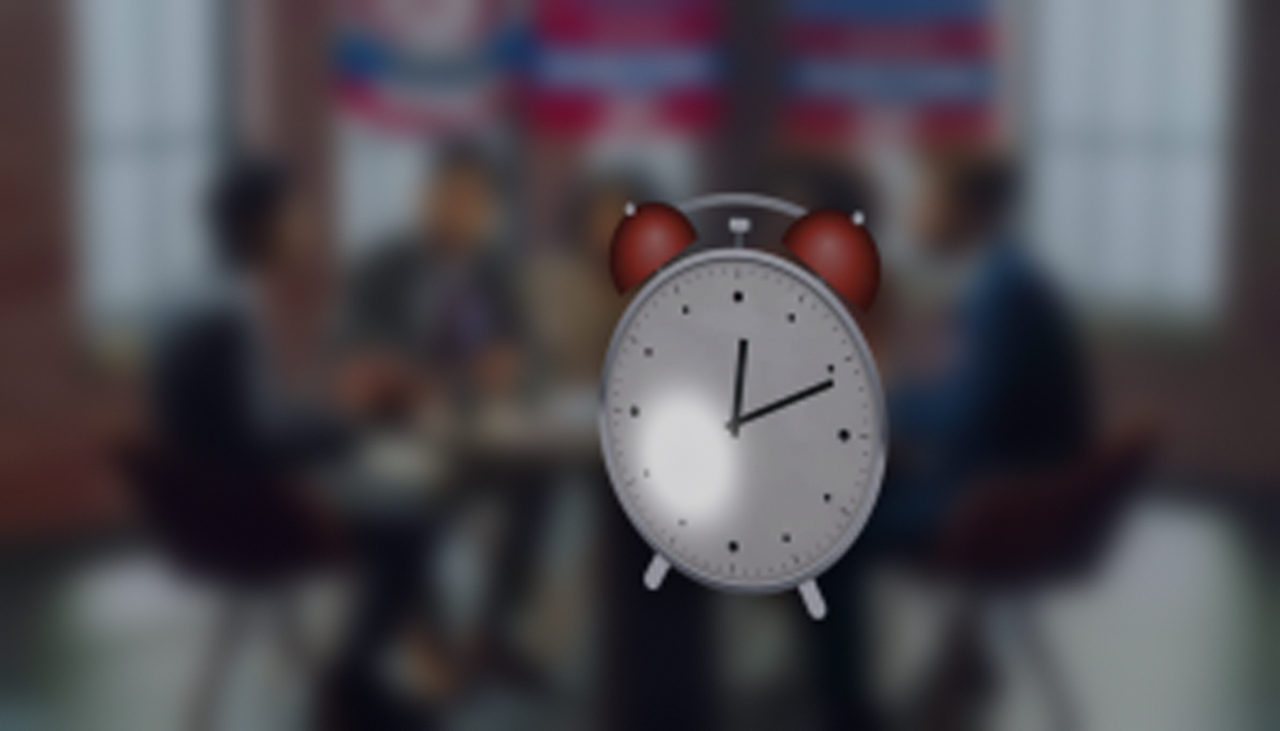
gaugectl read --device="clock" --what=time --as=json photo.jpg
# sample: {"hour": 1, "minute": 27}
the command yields {"hour": 12, "minute": 11}
